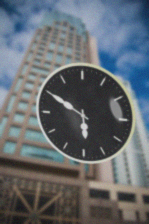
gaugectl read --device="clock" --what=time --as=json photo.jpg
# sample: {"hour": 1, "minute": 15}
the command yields {"hour": 5, "minute": 50}
